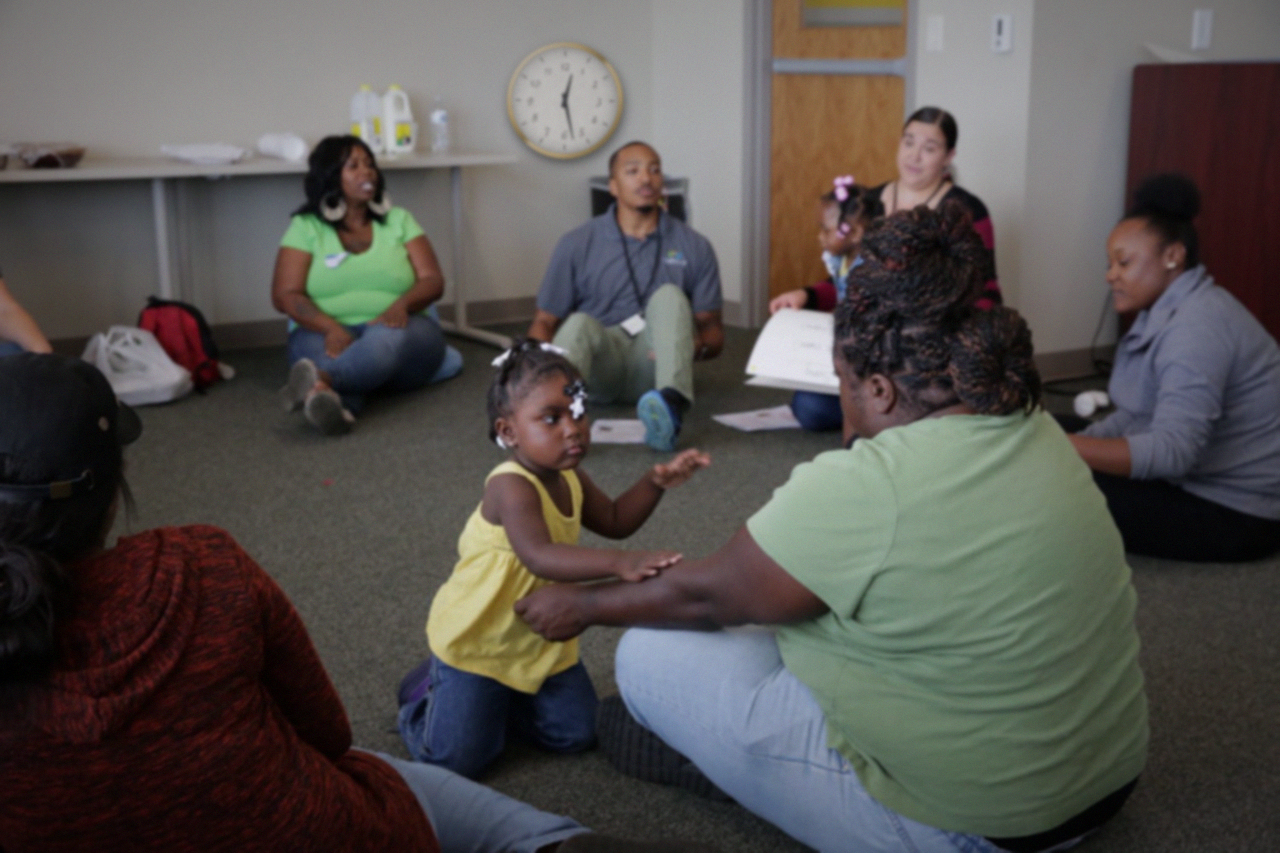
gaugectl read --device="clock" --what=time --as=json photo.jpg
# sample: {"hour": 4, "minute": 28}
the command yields {"hour": 12, "minute": 28}
